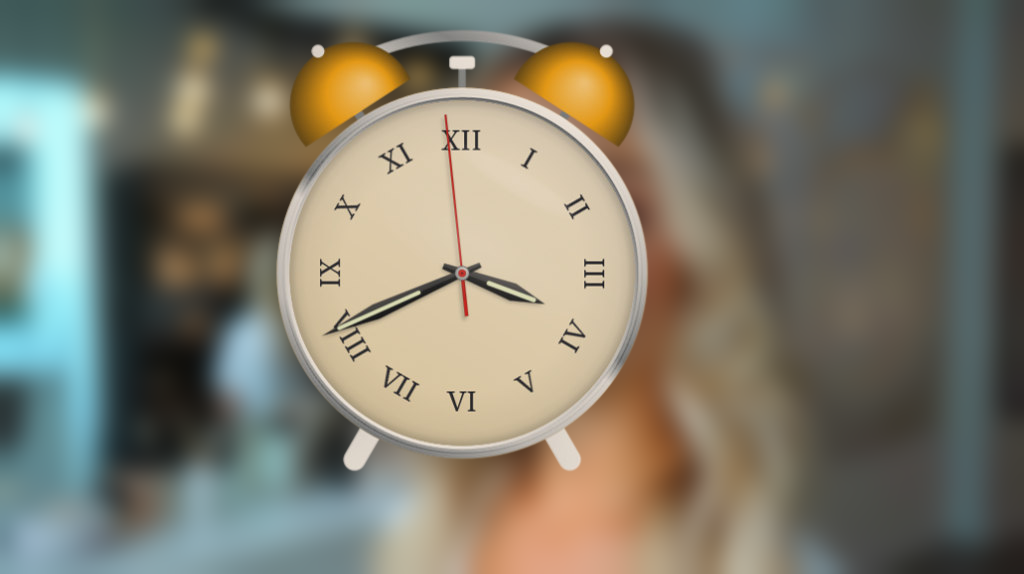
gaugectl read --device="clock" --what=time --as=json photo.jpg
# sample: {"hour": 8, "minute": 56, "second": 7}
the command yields {"hour": 3, "minute": 40, "second": 59}
